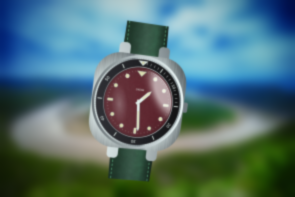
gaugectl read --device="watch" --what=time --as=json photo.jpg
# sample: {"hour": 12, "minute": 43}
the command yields {"hour": 1, "minute": 29}
